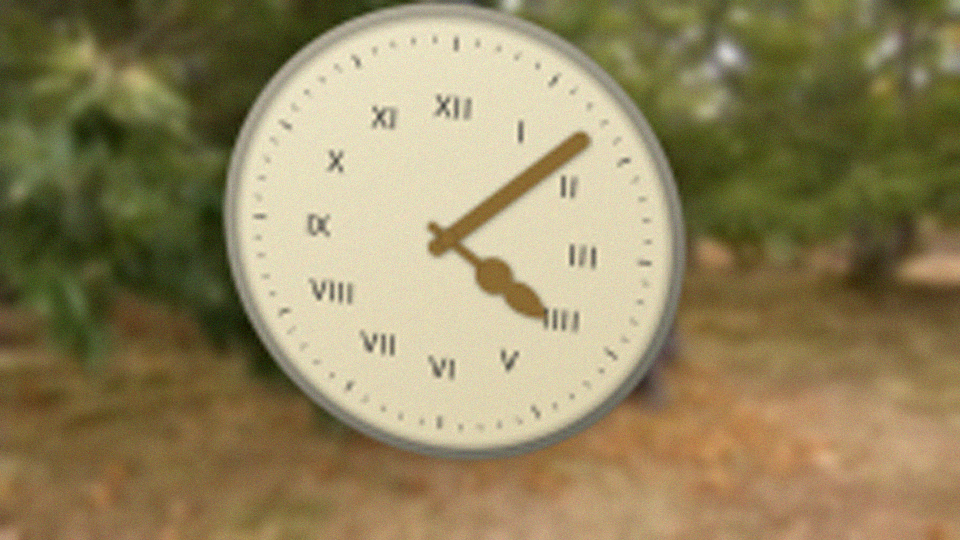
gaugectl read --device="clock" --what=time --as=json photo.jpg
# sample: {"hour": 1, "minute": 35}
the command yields {"hour": 4, "minute": 8}
